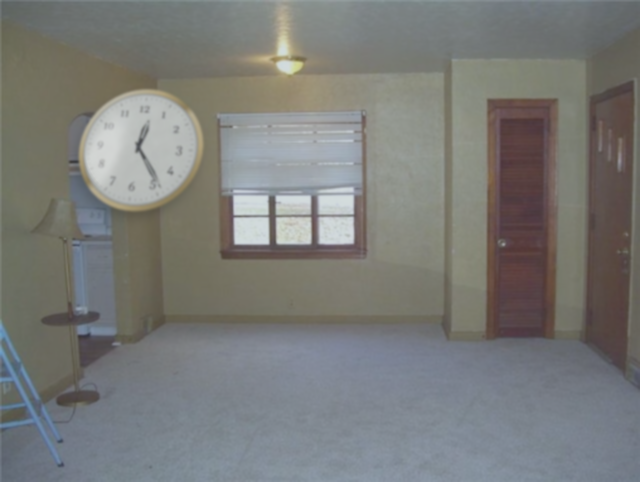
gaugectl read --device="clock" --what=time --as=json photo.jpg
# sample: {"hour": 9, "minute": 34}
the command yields {"hour": 12, "minute": 24}
